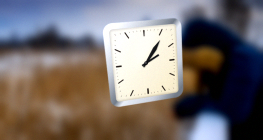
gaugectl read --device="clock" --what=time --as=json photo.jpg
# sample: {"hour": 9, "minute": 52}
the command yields {"hour": 2, "minute": 6}
